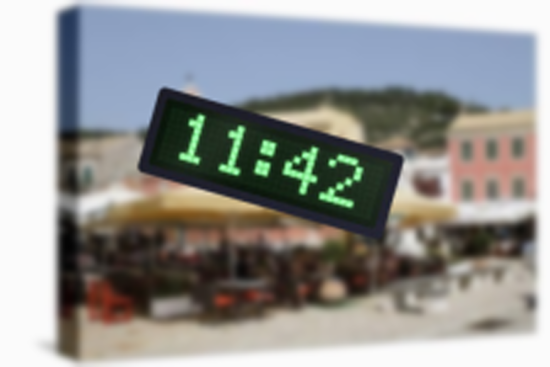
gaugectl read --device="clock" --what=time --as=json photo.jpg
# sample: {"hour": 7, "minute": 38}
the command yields {"hour": 11, "minute": 42}
